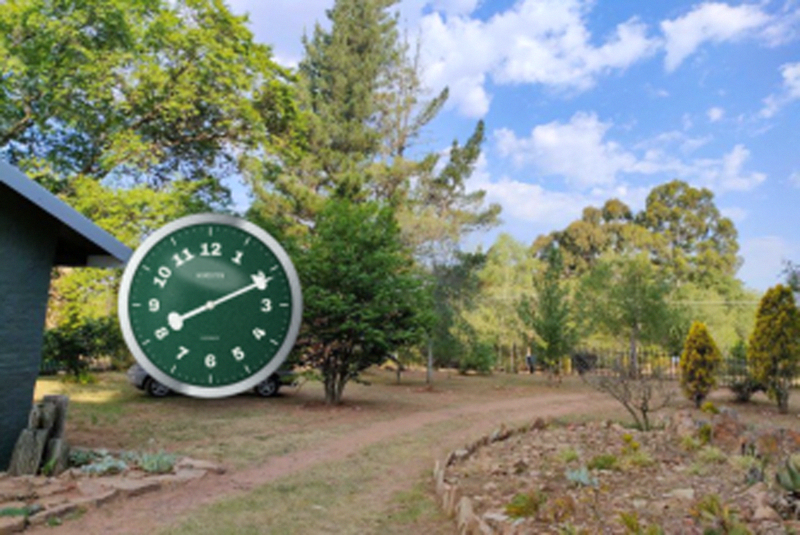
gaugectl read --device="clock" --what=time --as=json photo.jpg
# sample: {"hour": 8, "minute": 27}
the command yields {"hour": 8, "minute": 11}
